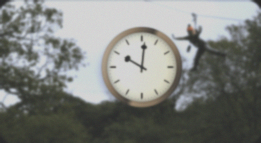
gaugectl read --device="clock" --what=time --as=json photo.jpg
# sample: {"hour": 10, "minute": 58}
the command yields {"hour": 10, "minute": 1}
